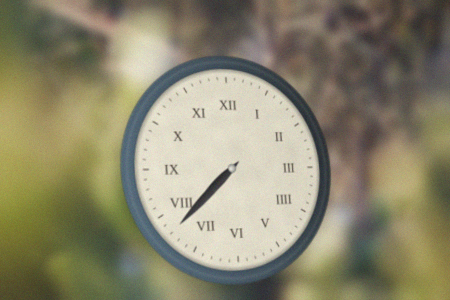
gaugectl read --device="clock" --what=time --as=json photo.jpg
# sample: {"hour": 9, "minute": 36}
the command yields {"hour": 7, "minute": 38}
